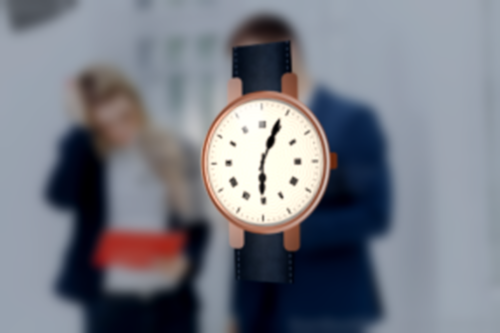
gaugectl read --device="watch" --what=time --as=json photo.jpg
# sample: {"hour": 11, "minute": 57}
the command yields {"hour": 6, "minute": 4}
